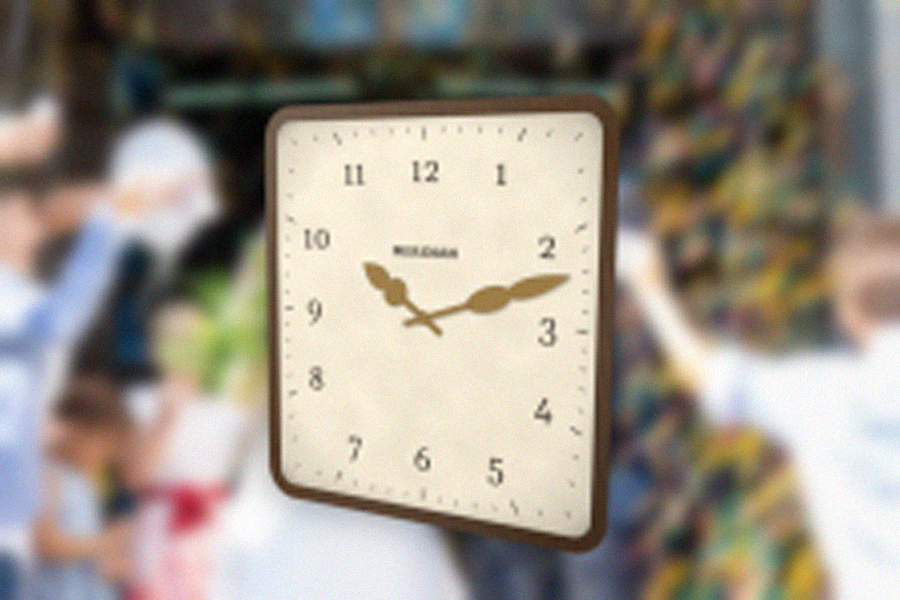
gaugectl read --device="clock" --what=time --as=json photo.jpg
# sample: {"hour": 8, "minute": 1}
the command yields {"hour": 10, "minute": 12}
